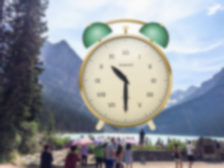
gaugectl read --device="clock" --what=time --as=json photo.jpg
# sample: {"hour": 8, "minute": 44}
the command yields {"hour": 10, "minute": 30}
